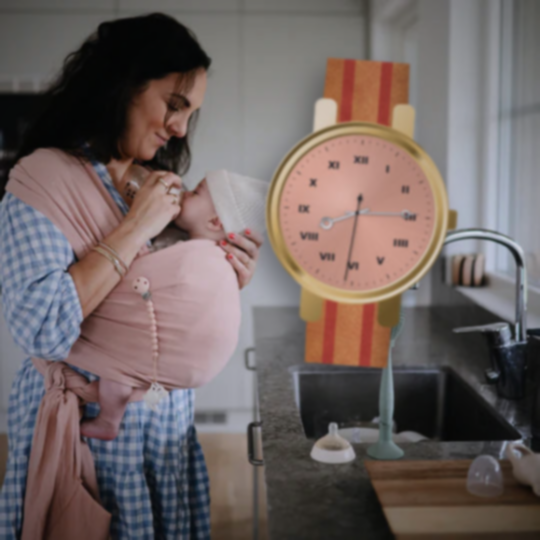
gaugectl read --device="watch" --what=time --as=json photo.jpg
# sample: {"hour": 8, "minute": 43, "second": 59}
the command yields {"hour": 8, "minute": 14, "second": 31}
